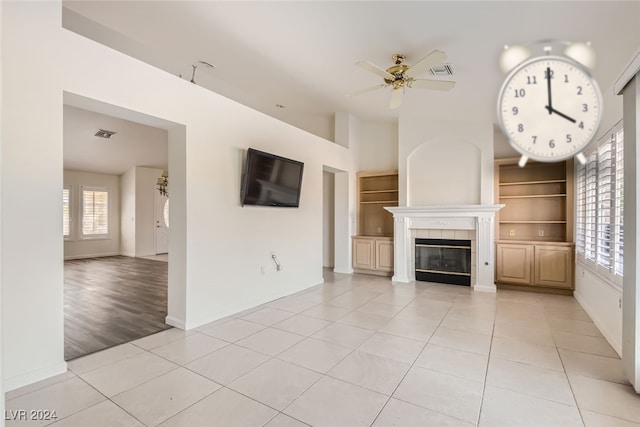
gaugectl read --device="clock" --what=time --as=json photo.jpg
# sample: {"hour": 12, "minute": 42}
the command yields {"hour": 4, "minute": 0}
